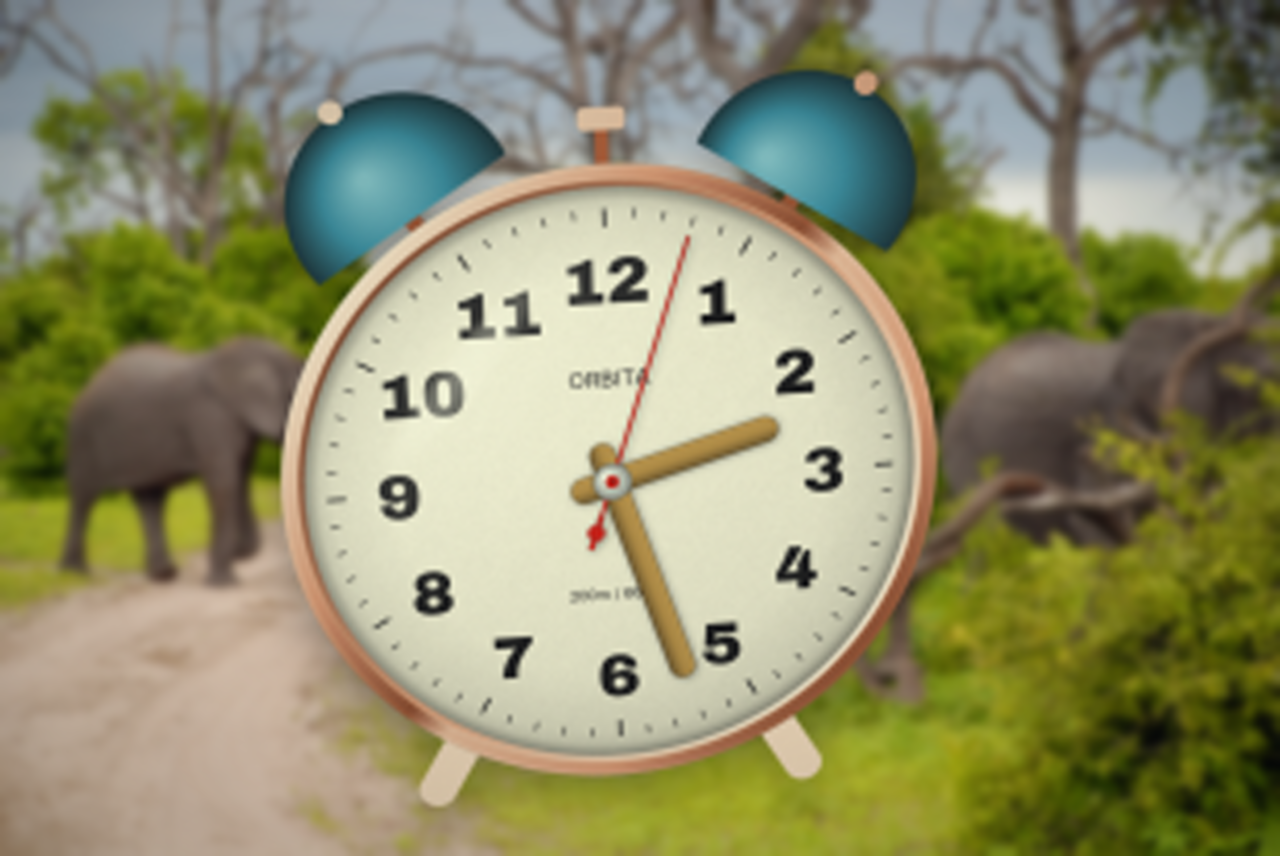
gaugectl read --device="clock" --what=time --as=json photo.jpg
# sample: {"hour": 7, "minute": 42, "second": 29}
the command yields {"hour": 2, "minute": 27, "second": 3}
